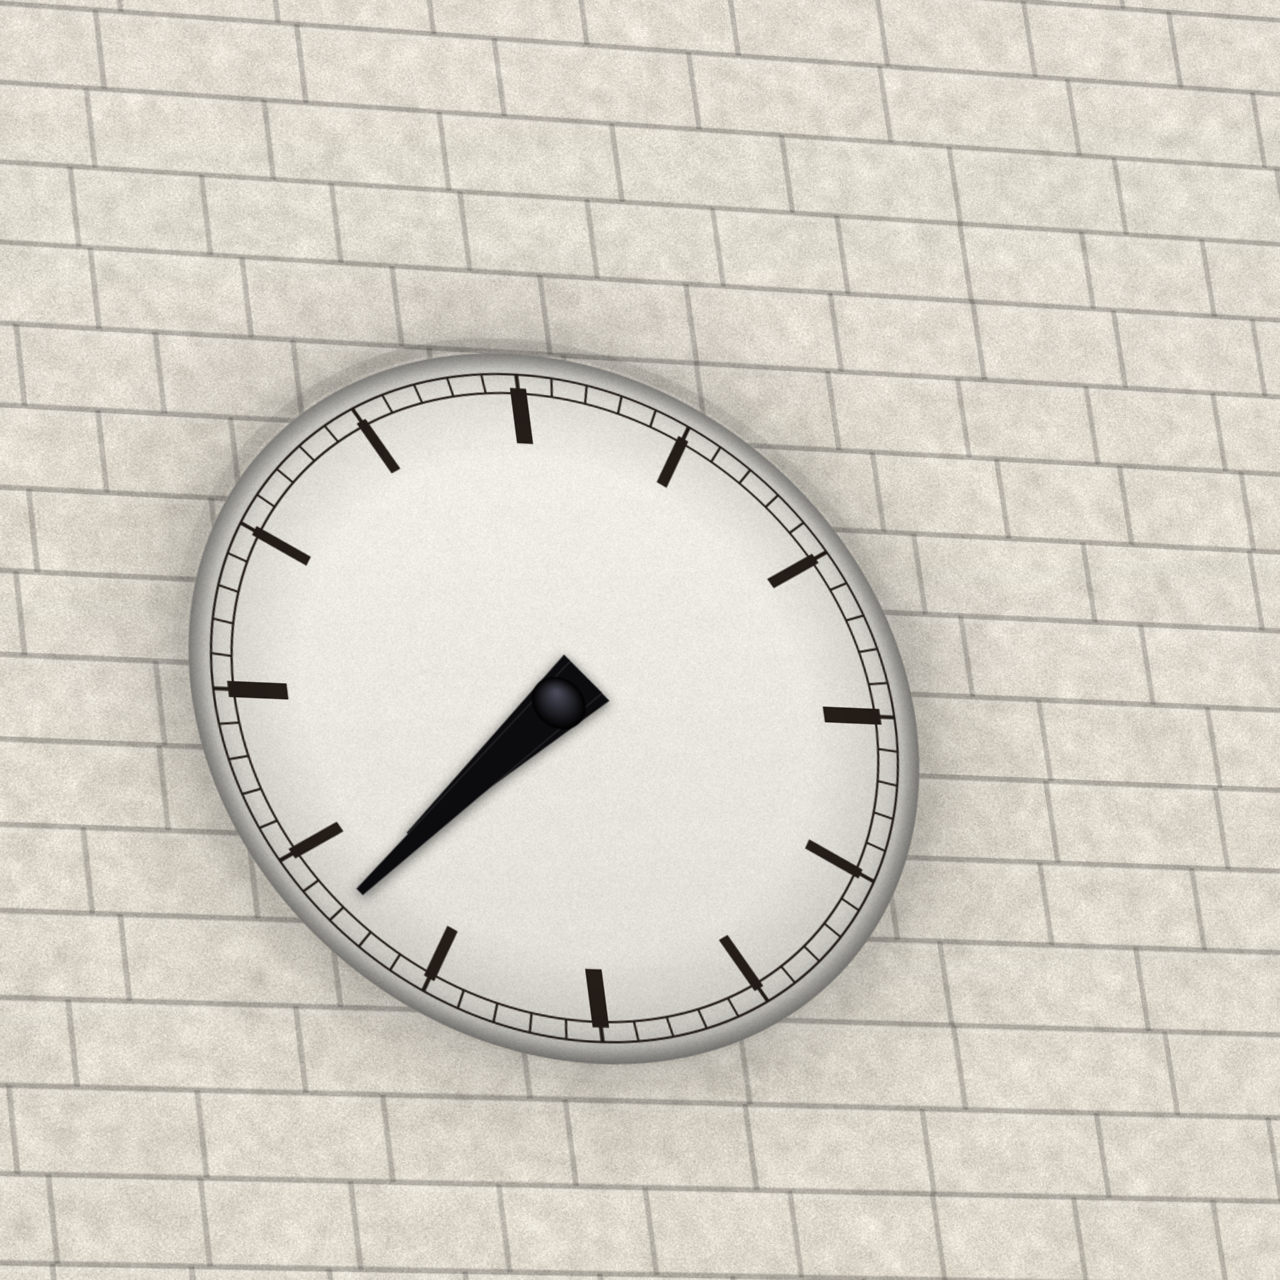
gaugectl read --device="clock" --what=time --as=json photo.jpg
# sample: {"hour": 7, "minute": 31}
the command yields {"hour": 7, "minute": 38}
